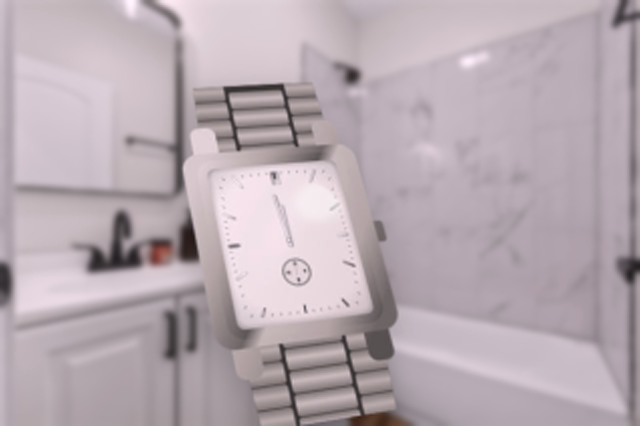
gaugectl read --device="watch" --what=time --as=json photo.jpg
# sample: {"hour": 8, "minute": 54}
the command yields {"hour": 11, "minute": 59}
